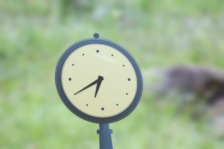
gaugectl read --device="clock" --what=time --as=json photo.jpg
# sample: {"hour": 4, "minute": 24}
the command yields {"hour": 6, "minute": 40}
